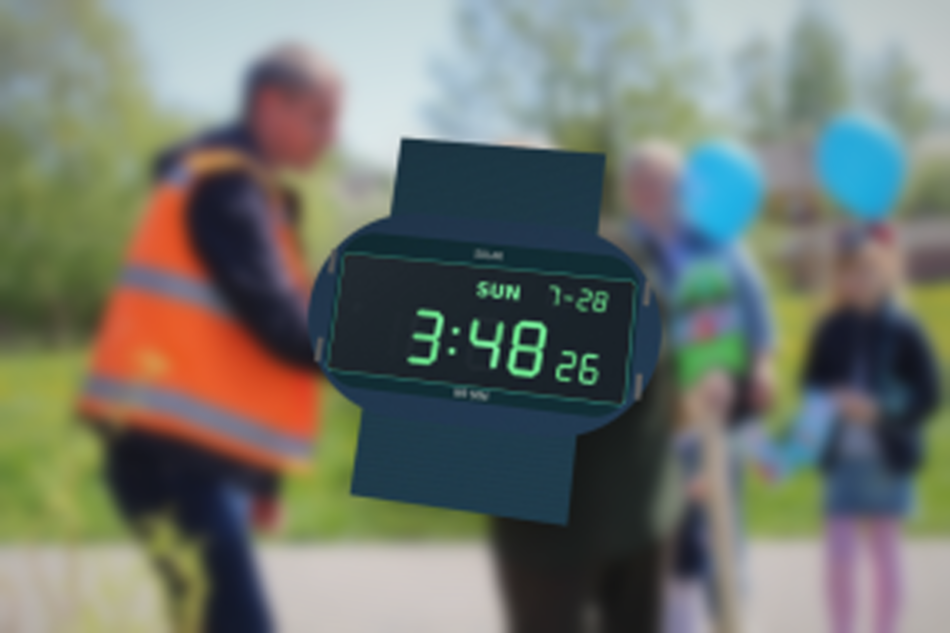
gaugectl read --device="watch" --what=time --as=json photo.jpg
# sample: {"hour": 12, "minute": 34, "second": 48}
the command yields {"hour": 3, "minute": 48, "second": 26}
